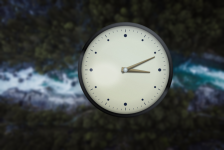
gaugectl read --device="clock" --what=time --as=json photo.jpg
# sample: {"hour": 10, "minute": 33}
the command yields {"hour": 3, "minute": 11}
